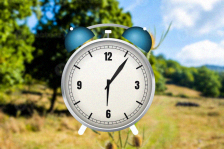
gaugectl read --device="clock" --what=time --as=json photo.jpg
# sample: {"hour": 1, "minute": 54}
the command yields {"hour": 6, "minute": 6}
